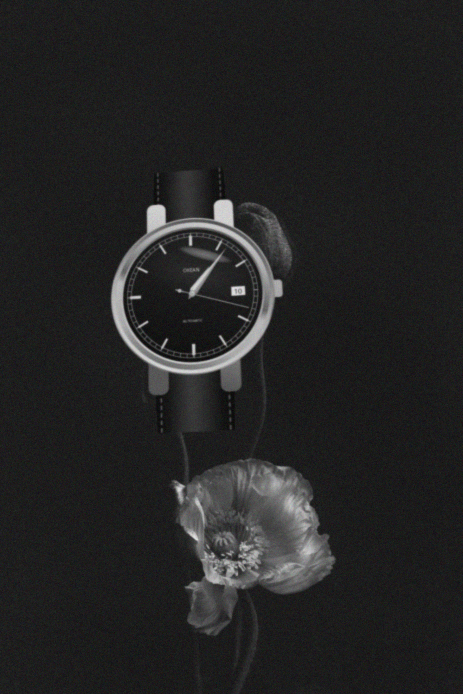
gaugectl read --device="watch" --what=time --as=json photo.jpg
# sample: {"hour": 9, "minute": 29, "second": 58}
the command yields {"hour": 1, "minute": 6, "second": 18}
